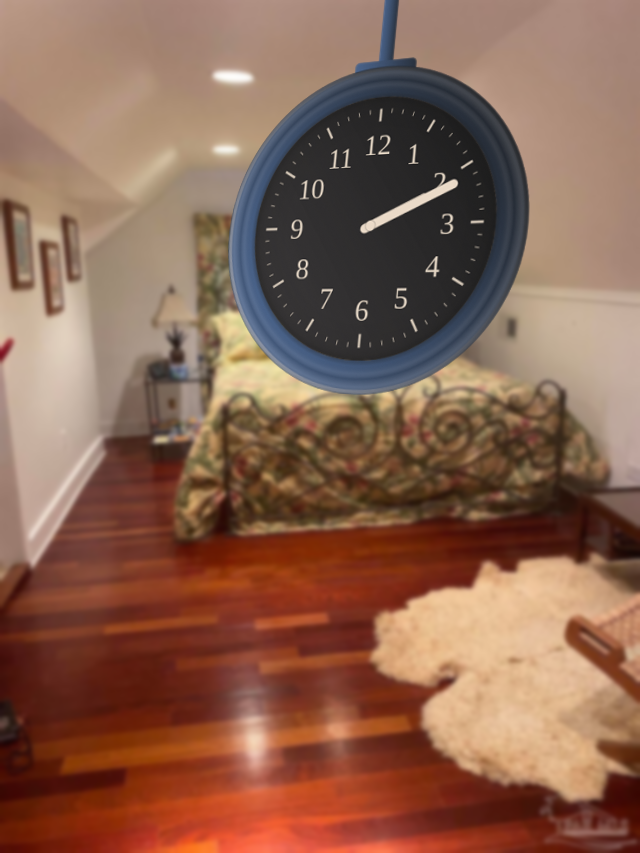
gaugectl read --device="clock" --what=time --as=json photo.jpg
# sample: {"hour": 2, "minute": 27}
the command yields {"hour": 2, "minute": 11}
